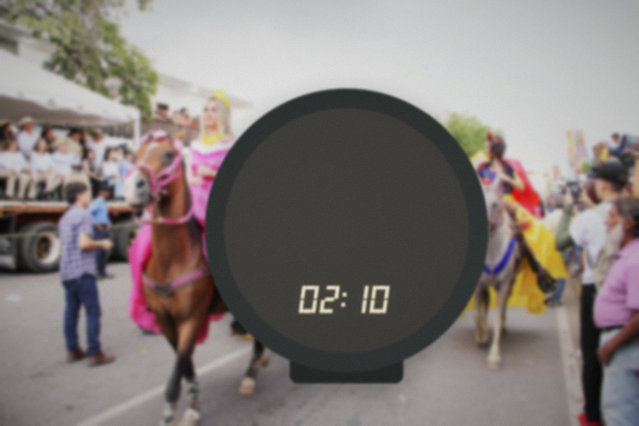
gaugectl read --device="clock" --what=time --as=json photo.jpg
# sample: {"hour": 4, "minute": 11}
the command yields {"hour": 2, "minute": 10}
